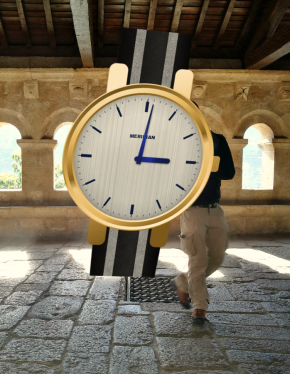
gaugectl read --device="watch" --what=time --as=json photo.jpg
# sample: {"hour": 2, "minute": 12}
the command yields {"hour": 3, "minute": 1}
